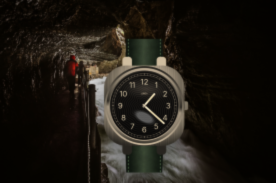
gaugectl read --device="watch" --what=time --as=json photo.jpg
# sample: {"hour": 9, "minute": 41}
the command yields {"hour": 1, "minute": 22}
